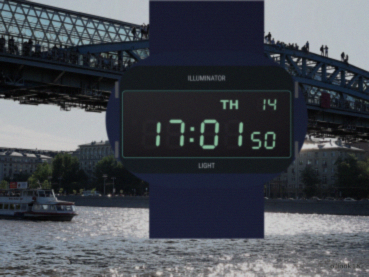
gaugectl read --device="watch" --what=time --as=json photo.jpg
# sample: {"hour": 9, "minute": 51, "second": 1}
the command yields {"hour": 17, "minute": 1, "second": 50}
